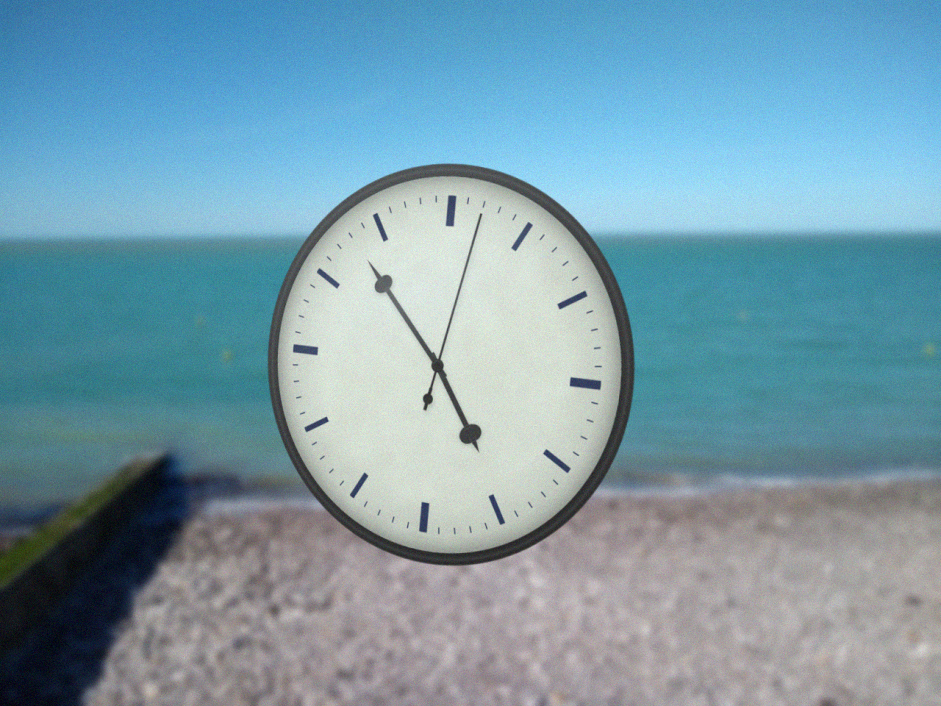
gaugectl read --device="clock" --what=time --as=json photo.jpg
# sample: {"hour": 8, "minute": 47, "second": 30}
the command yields {"hour": 4, "minute": 53, "second": 2}
